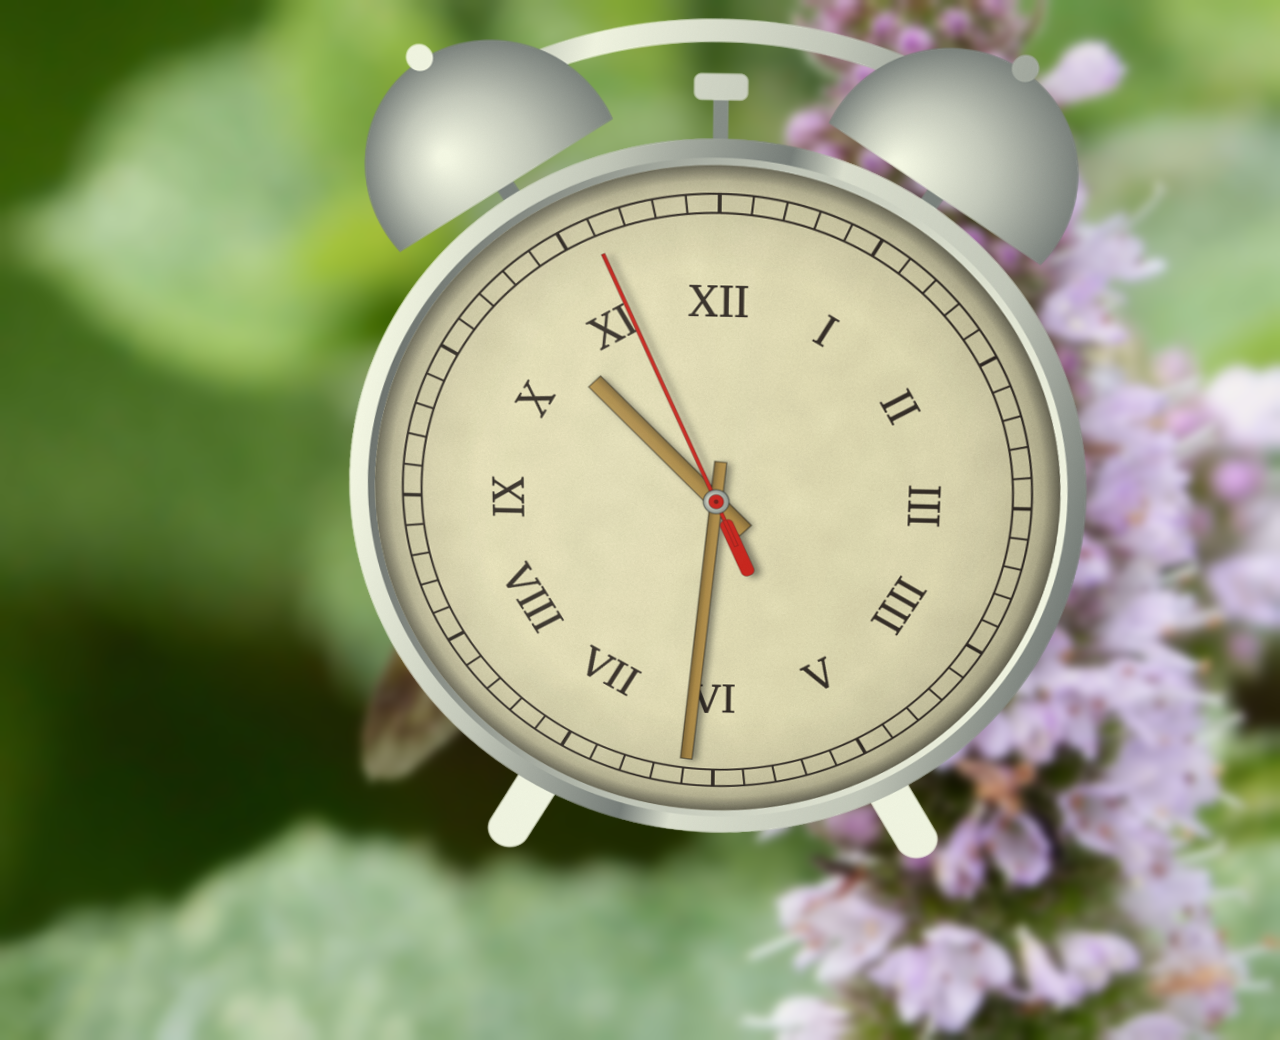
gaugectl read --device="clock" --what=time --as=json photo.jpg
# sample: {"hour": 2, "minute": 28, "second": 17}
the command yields {"hour": 10, "minute": 30, "second": 56}
